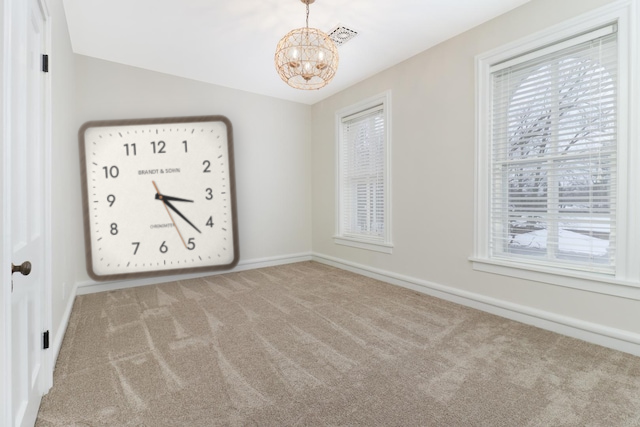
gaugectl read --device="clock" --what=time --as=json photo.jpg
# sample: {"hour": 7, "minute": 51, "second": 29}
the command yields {"hour": 3, "minute": 22, "second": 26}
